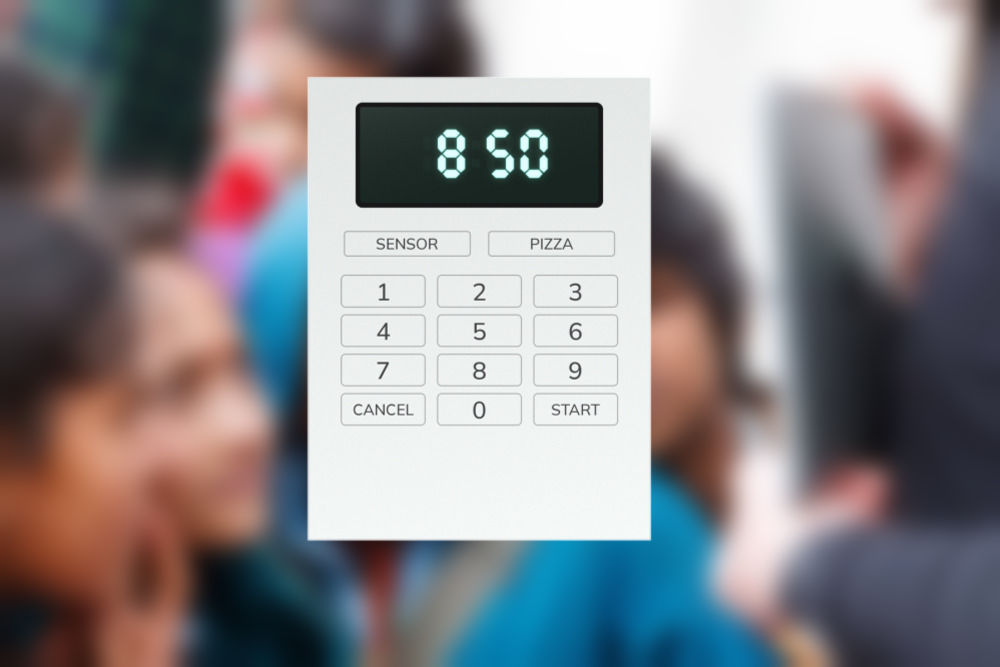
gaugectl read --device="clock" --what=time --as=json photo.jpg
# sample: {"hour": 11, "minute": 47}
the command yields {"hour": 8, "minute": 50}
